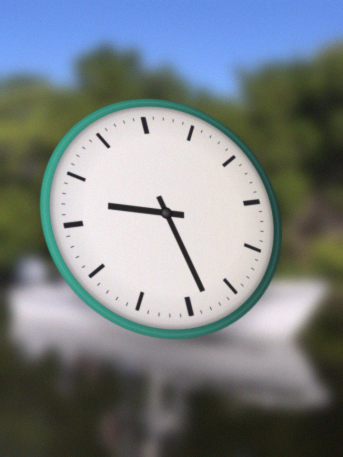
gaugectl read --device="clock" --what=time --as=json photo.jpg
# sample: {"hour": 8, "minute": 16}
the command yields {"hour": 9, "minute": 28}
